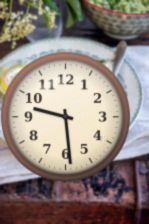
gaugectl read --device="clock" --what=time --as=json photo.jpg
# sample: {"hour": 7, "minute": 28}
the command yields {"hour": 9, "minute": 29}
